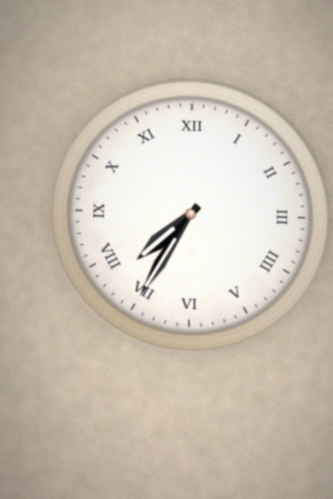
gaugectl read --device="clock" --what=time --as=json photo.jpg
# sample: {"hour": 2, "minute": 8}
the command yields {"hour": 7, "minute": 35}
